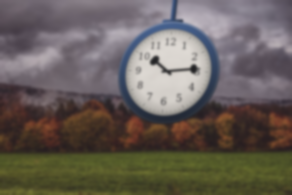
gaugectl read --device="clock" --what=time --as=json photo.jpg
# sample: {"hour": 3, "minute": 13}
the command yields {"hour": 10, "minute": 14}
